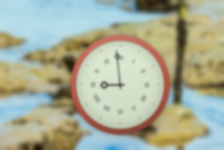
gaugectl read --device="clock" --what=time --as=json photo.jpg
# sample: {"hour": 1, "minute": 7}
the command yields {"hour": 8, "minute": 59}
